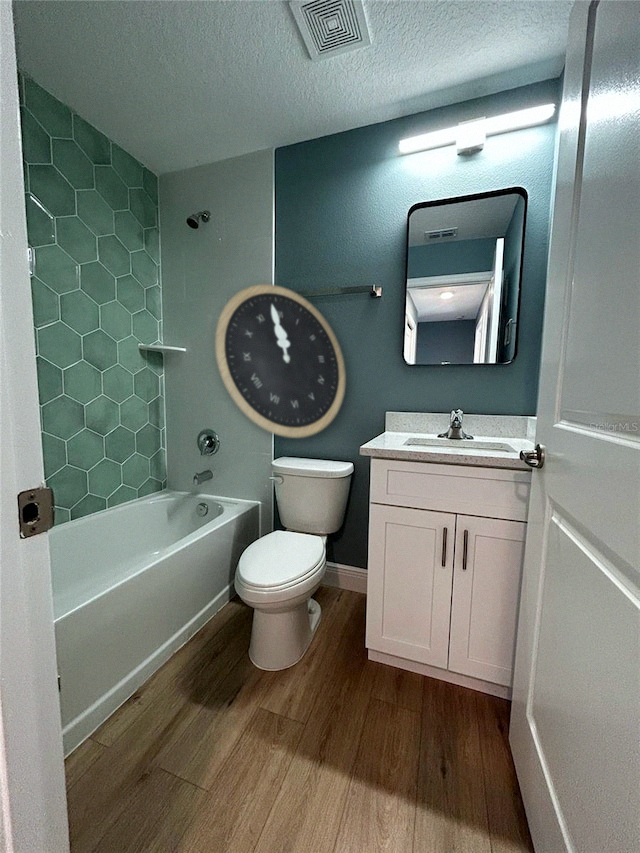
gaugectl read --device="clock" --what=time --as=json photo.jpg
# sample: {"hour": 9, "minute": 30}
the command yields {"hour": 11, "minute": 59}
